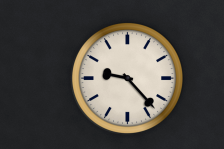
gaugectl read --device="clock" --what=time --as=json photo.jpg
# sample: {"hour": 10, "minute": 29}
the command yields {"hour": 9, "minute": 23}
